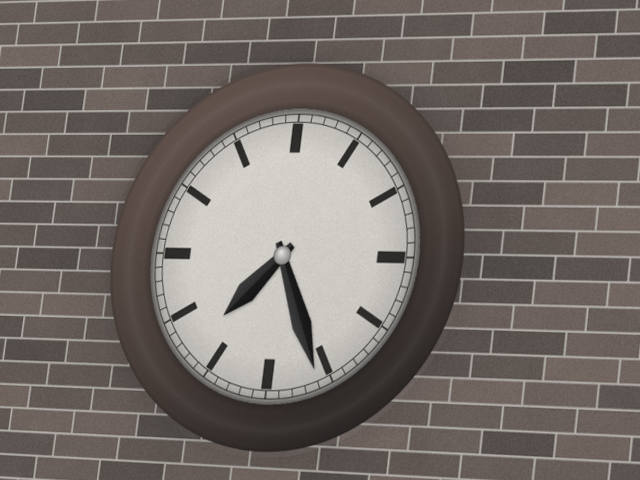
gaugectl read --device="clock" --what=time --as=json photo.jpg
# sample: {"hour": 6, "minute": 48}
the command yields {"hour": 7, "minute": 26}
